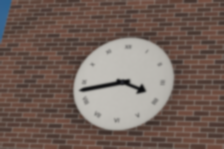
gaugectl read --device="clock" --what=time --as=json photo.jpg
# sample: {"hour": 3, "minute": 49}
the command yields {"hour": 3, "minute": 43}
